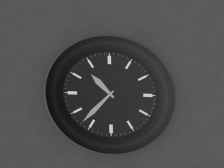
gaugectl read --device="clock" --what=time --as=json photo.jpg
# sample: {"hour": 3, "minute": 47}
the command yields {"hour": 10, "minute": 37}
